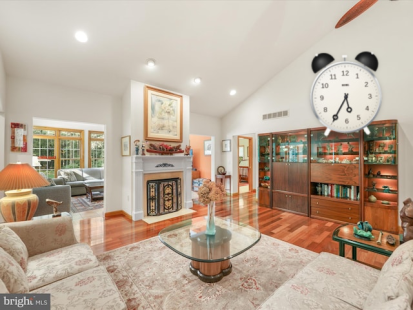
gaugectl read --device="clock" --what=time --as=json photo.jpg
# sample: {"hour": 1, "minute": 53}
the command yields {"hour": 5, "minute": 35}
